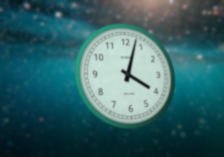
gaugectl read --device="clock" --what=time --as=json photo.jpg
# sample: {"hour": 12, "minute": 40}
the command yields {"hour": 4, "minute": 3}
